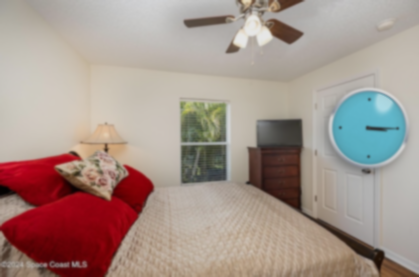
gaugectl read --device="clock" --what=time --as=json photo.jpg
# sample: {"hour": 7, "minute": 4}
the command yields {"hour": 3, "minute": 15}
